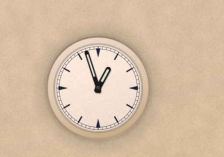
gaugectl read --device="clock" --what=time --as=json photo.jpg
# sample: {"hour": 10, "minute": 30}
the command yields {"hour": 12, "minute": 57}
